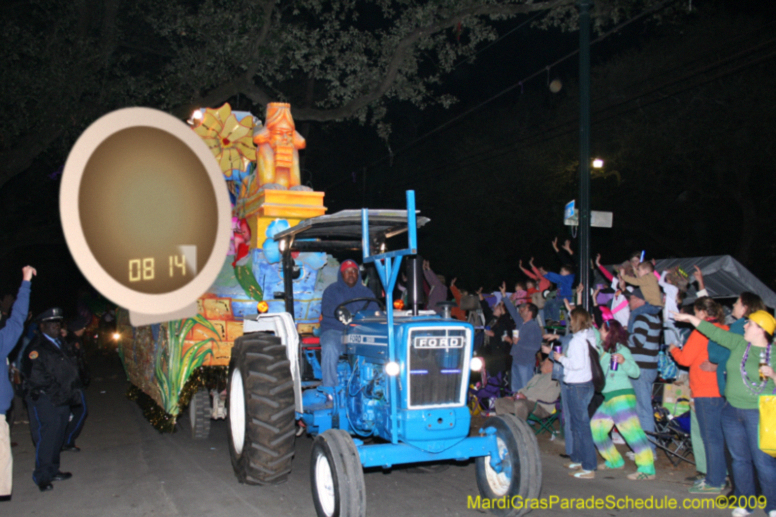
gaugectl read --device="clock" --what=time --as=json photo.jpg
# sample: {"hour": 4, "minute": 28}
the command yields {"hour": 8, "minute": 14}
